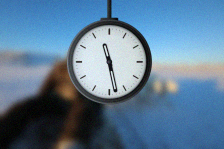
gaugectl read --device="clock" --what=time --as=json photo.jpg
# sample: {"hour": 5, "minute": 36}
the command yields {"hour": 11, "minute": 28}
